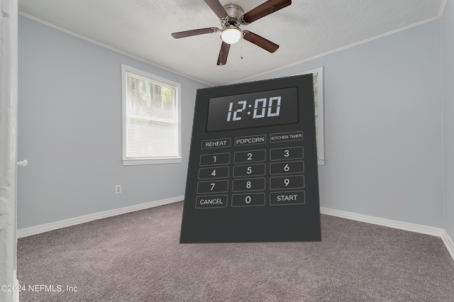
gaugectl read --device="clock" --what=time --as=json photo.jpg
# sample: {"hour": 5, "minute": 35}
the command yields {"hour": 12, "minute": 0}
